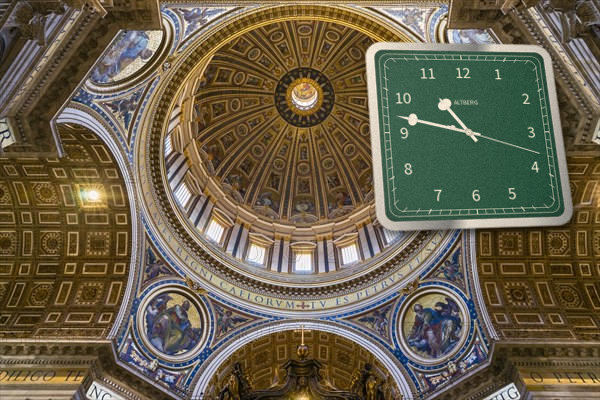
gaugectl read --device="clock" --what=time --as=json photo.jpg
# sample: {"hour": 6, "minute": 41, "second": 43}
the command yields {"hour": 10, "minute": 47, "second": 18}
